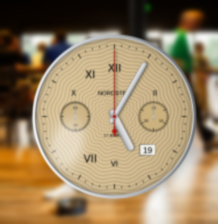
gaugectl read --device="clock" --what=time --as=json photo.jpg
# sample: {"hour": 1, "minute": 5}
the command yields {"hour": 5, "minute": 5}
